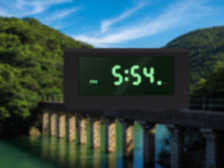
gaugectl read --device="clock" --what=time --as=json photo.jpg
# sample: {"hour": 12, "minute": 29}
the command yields {"hour": 5, "minute": 54}
